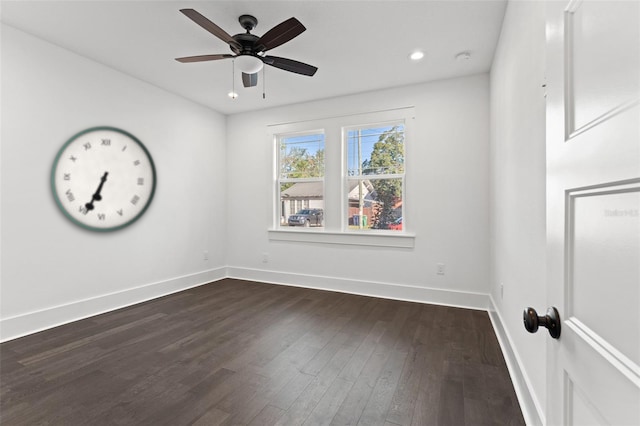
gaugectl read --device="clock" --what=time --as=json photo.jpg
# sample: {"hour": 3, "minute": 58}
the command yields {"hour": 6, "minute": 34}
